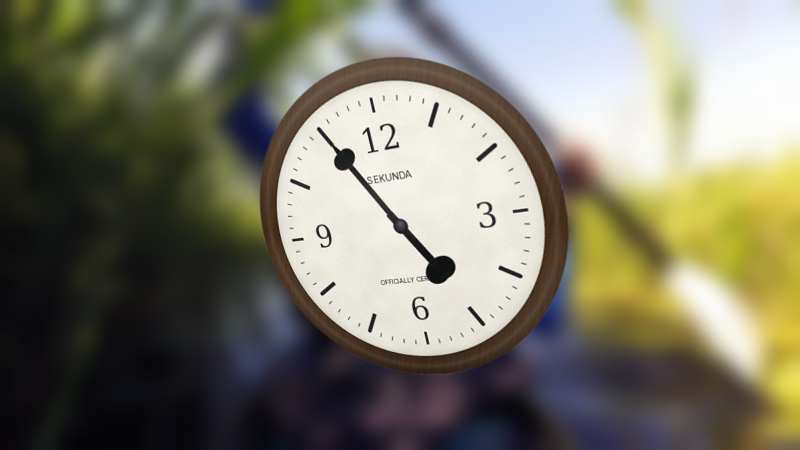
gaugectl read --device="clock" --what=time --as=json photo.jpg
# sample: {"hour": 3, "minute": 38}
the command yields {"hour": 4, "minute": 55}
